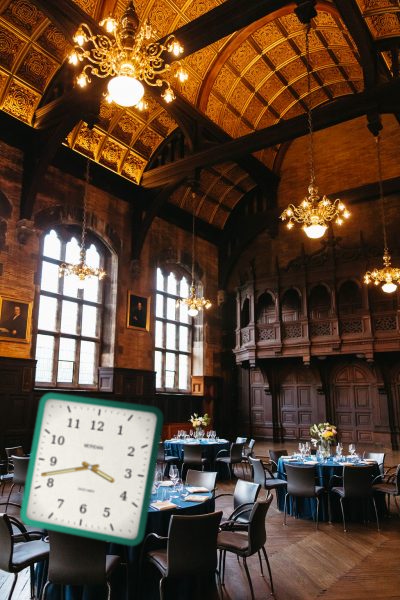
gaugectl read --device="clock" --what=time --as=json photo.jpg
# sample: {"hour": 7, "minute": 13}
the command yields {"hour": 3, "minute": 42}
